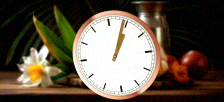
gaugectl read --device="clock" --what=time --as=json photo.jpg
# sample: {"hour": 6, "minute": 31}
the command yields {"hour": 1, "minute": 4}
